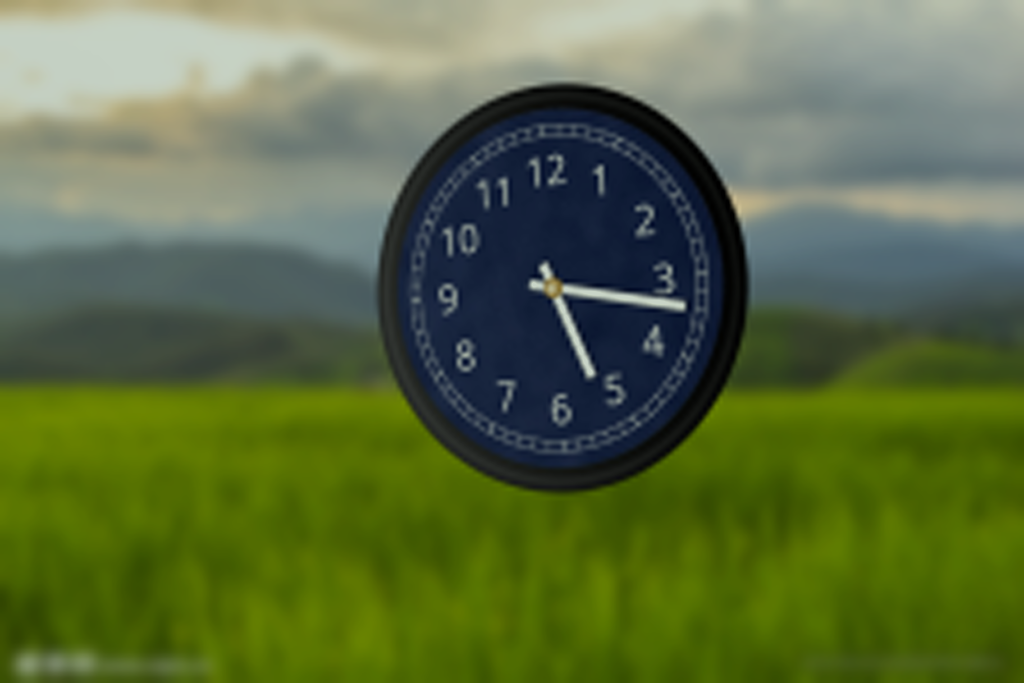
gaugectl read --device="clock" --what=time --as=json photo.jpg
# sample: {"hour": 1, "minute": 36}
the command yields {"hour": 5, "minute": 17}
